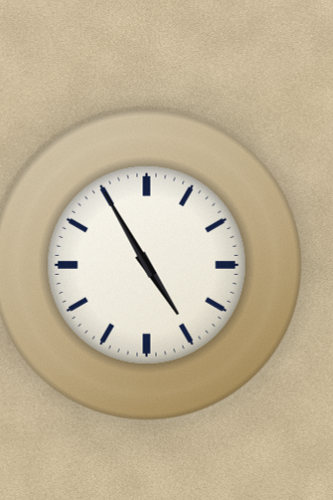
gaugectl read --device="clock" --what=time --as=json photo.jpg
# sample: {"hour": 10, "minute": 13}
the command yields {"hour": 4, "minute": 55}
